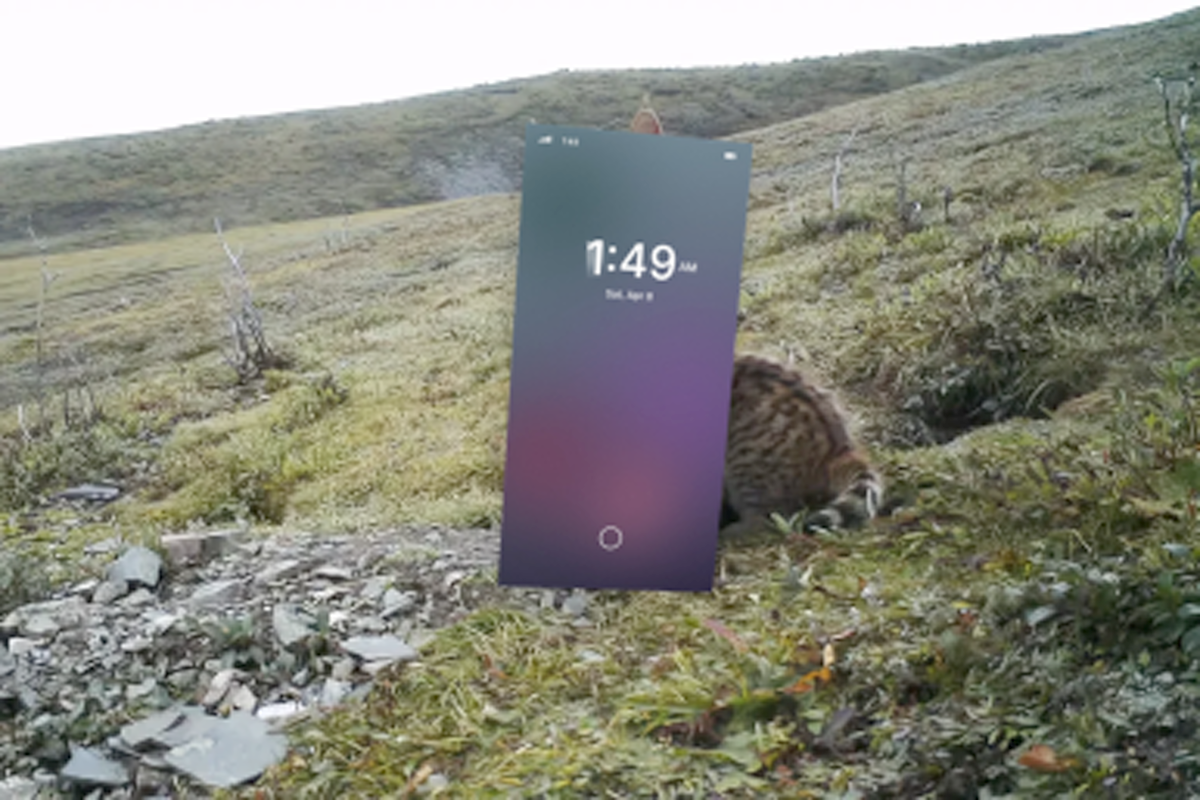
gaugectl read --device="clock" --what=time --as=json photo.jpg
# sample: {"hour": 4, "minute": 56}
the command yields {"hour": 1, "minute": 49}
